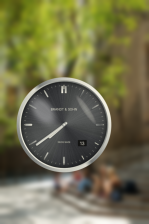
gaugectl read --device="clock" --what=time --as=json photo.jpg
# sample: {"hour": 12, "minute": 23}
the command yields {"hour": 7, "minute": 39}
